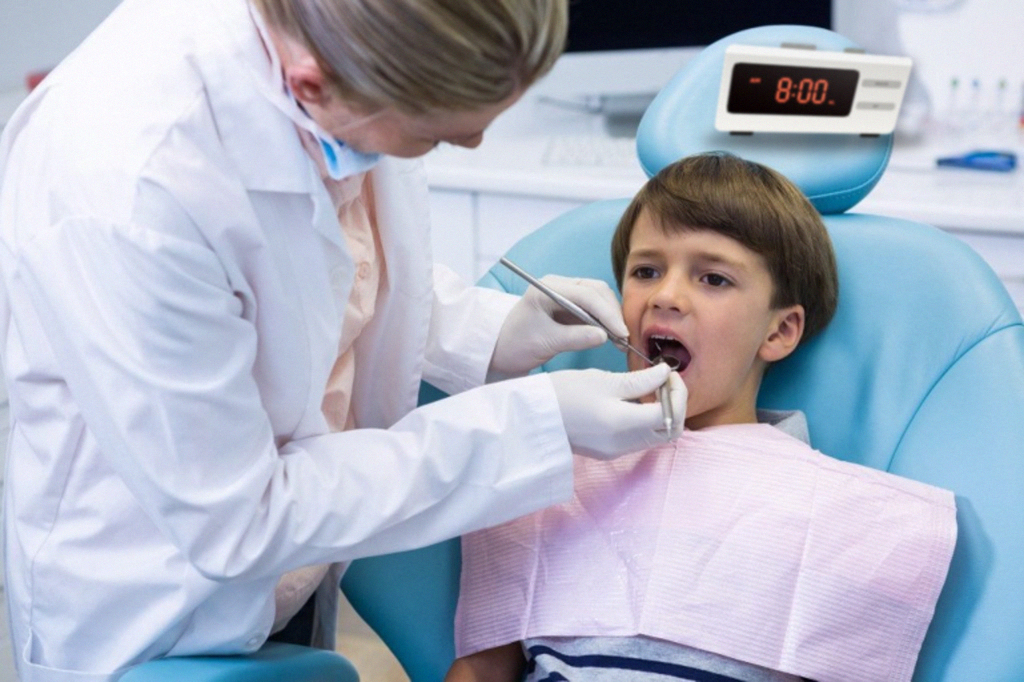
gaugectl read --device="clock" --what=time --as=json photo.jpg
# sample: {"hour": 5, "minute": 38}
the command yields {"hour": 8, "minute": 0}
